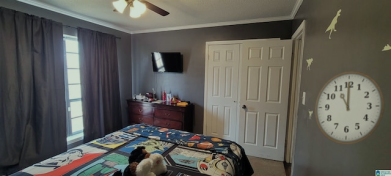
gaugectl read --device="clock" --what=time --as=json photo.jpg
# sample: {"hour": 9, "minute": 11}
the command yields {"hour": 11, "minute": 0}
